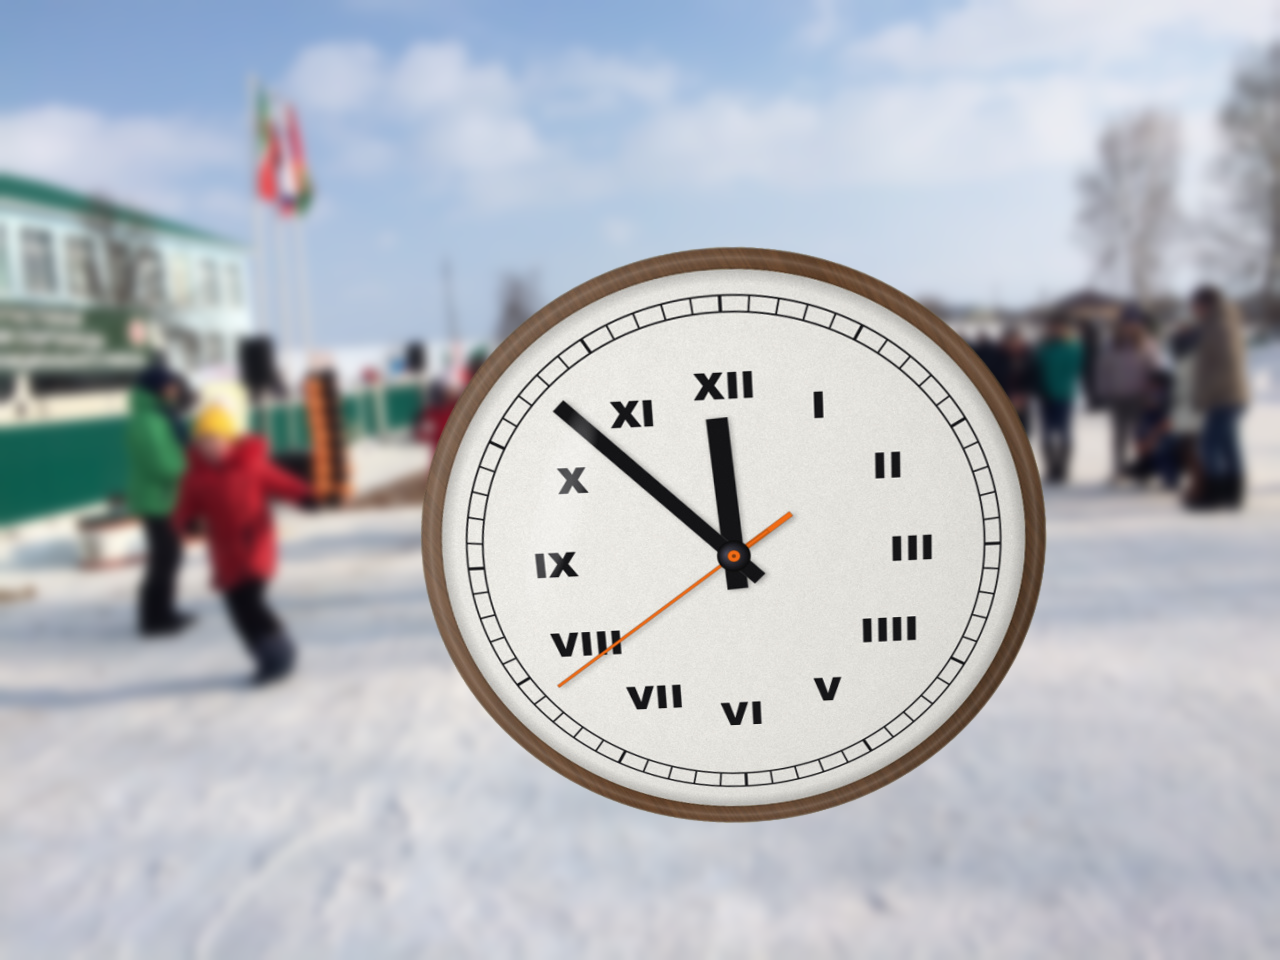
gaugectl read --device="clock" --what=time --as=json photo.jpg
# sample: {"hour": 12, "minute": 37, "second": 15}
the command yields {"hour": 11, "minute": 52, "second": 39}
